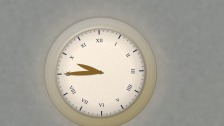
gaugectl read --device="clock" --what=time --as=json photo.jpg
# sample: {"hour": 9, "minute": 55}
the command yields {"hour": 9, "minute": 45}
